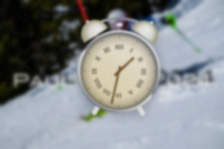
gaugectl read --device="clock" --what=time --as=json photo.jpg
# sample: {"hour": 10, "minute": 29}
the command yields {"hour": 1, "minute": 32}
